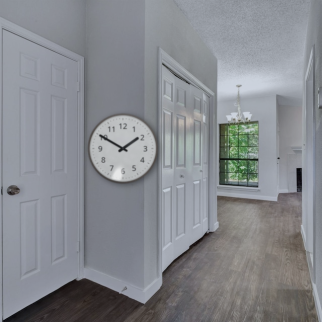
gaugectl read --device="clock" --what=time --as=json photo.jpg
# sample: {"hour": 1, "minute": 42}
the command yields {"hour": 1, "minute": 50}
